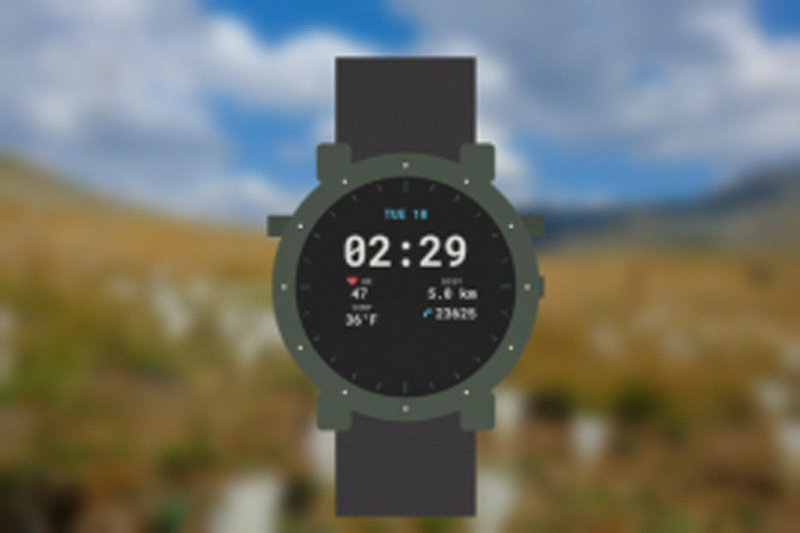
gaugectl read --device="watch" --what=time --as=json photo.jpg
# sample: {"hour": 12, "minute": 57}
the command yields {"hour": 2, "minute": 29}
